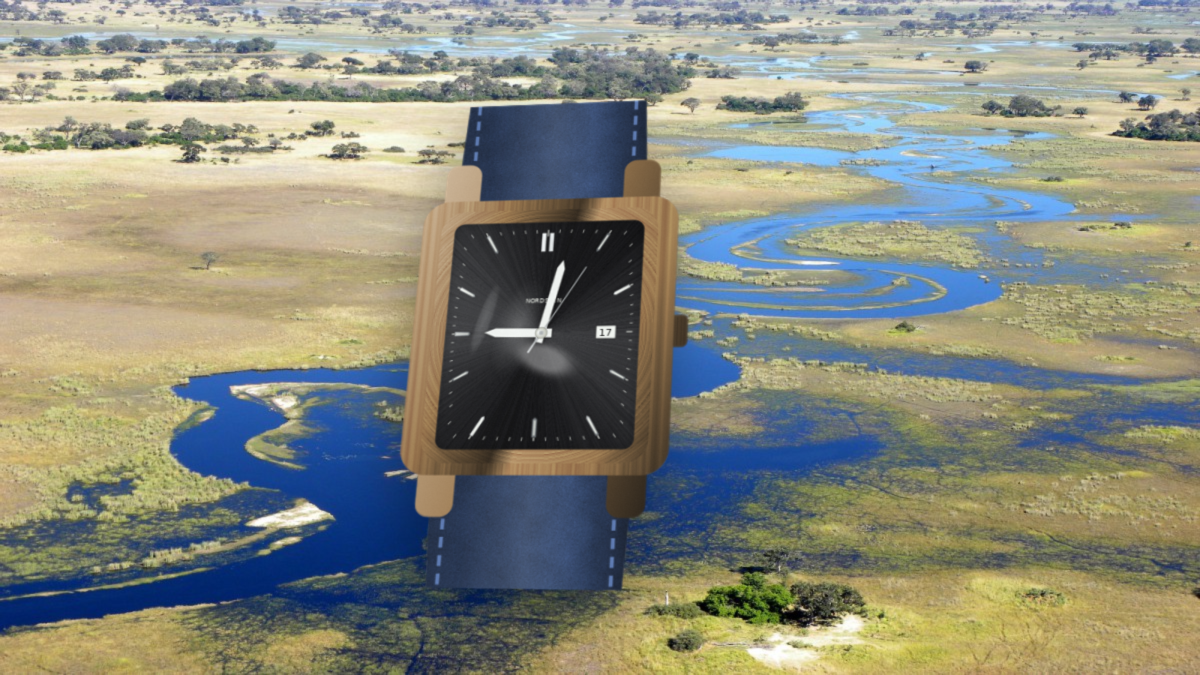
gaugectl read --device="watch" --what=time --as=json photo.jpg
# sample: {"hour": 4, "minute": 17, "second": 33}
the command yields {"hour": 9, "minute": 2, "second": 5}
